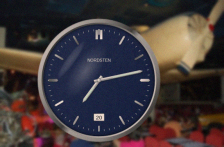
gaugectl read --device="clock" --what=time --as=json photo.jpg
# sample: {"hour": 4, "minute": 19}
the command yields {"hour": 7, "minute": 13}
